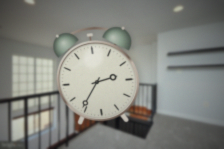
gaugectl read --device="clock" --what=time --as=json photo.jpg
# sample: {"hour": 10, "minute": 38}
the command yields {"hour": 2, "minute": 36}
